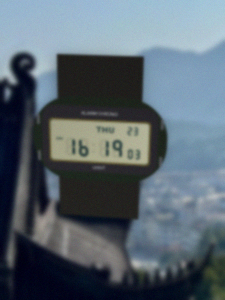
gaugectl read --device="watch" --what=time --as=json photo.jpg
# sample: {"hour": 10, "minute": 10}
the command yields {"hour": 16, "minute": 19}
